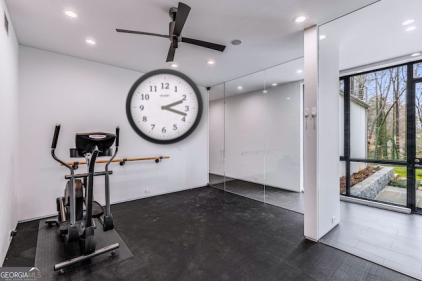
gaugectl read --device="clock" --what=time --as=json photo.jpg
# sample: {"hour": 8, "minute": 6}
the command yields {"hour": 2, "minute": 18}
